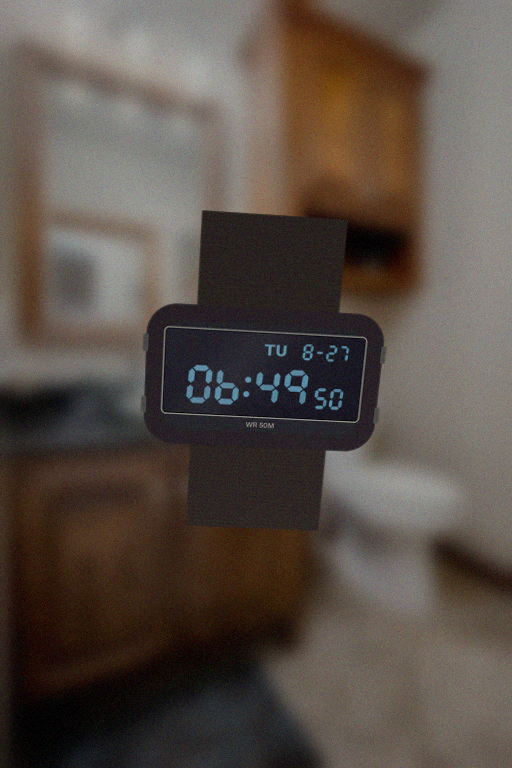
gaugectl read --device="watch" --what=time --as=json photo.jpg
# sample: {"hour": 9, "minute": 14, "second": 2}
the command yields {"hour": 6, "minute": 49, "second": 50}
